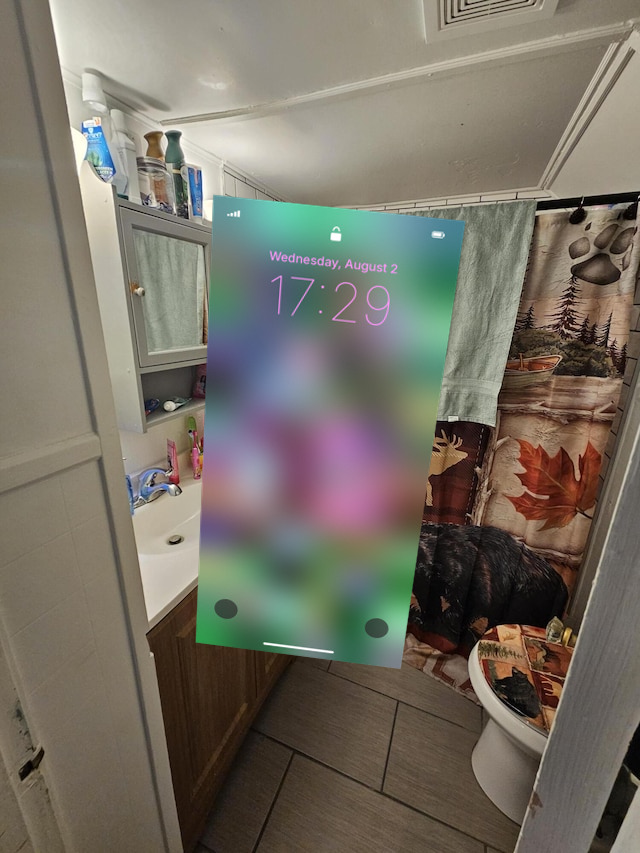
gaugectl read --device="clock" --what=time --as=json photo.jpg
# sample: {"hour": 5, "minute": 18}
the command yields {"hour": 17, "minute": 29}
